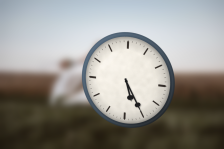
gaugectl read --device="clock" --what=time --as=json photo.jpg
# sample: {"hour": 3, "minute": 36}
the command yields {"hour": 5, "minute": 25}
